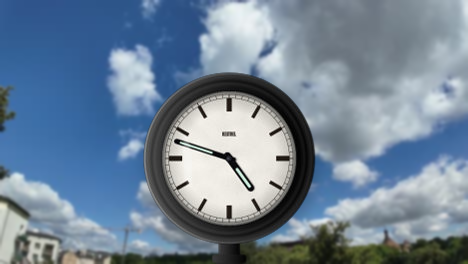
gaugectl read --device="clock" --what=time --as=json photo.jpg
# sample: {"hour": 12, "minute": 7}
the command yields {"hour": 4, "minute": 48}
